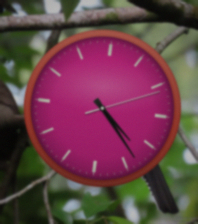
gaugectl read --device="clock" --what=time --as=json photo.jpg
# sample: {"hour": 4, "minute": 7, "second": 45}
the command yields {"hour": 4, "minute": 23, "second": 11}
